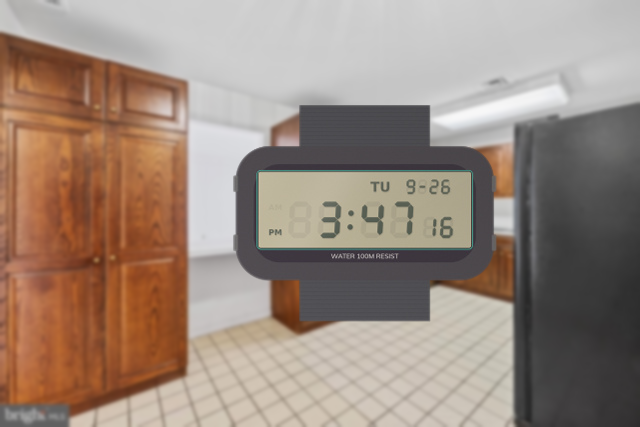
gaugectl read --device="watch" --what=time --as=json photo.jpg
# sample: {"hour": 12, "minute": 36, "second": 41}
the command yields {"hour": 3, "minute": 47, "second": 16}
